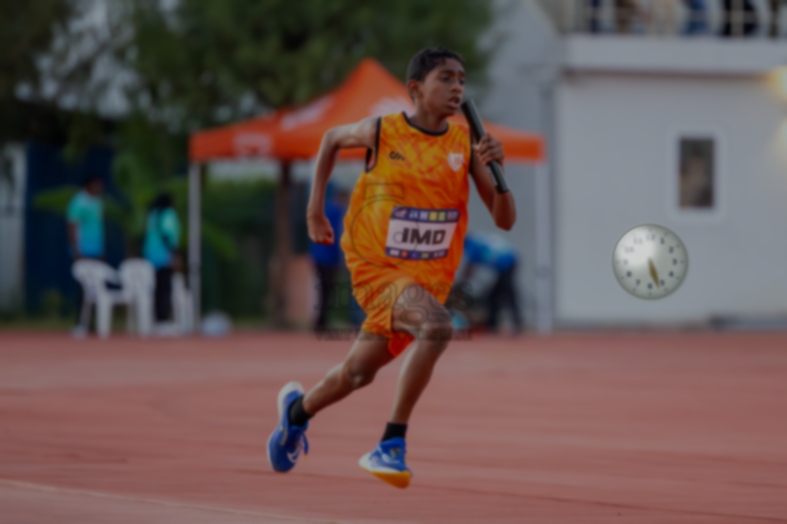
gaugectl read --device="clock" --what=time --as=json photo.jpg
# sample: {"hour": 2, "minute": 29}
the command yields {"hour": 5, "minute": 27}
